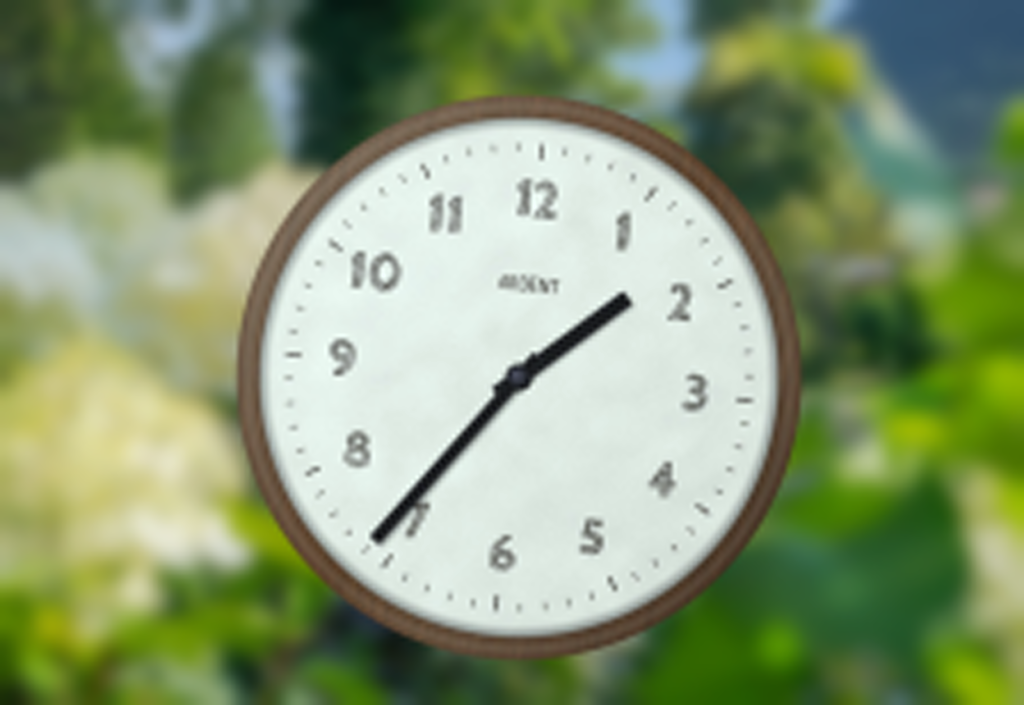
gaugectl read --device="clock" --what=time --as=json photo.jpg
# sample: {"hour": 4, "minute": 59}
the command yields {"hour": 1, "minute": 36}
